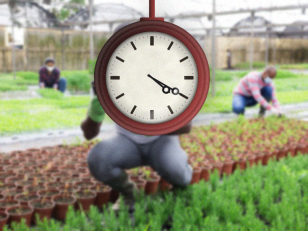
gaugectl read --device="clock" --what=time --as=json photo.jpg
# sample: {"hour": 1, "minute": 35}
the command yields {"hour": 4, "minute": 20}
